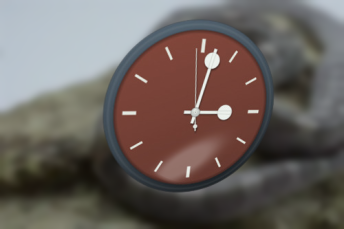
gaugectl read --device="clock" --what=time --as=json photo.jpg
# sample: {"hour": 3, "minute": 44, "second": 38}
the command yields {"hour": 3, "minute": 1, "second": 59}
